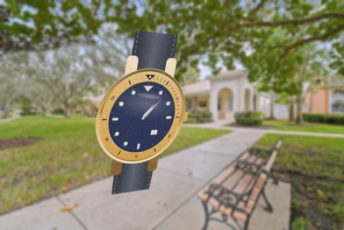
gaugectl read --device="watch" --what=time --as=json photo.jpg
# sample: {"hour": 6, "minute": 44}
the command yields {"hour": 1, "minute": 7}
